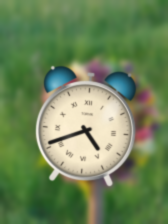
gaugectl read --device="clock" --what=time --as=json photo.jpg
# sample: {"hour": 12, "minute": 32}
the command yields {"hour": 4, "minute": 41}
